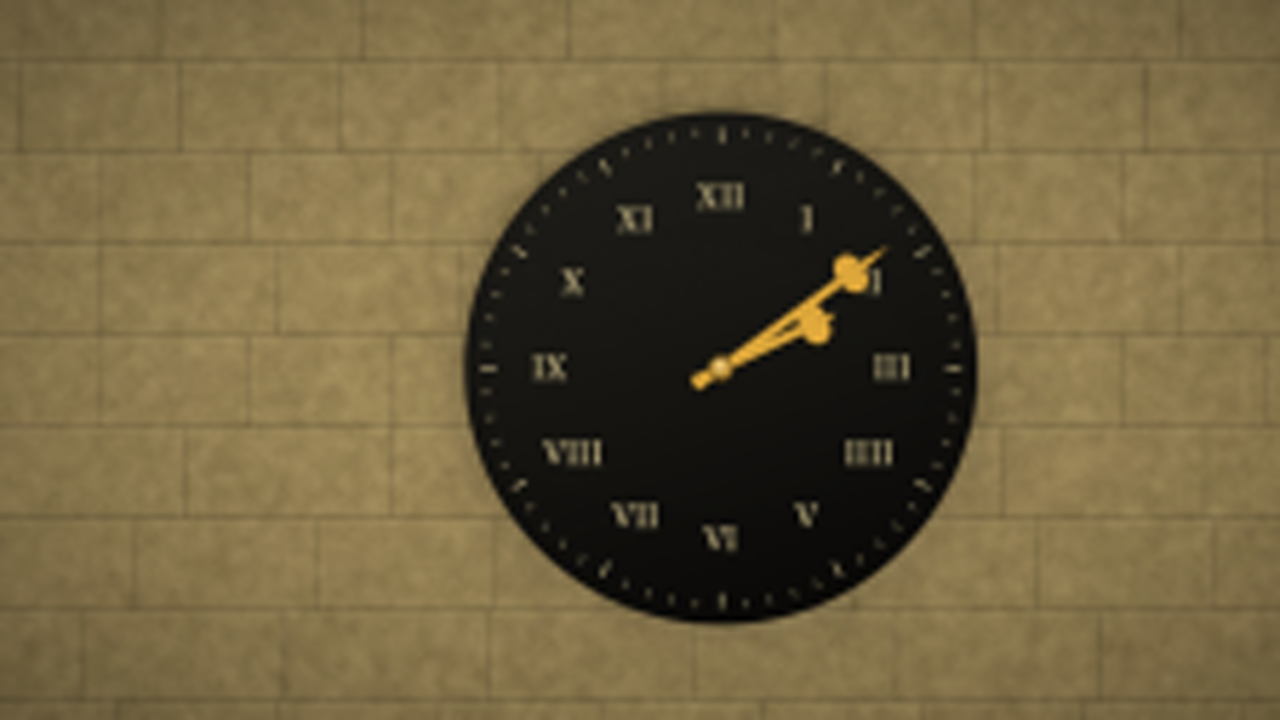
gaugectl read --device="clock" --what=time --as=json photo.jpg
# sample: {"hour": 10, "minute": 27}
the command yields {"hour": 2, "minute": 9}
